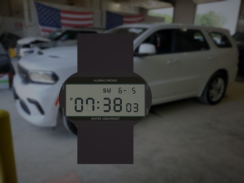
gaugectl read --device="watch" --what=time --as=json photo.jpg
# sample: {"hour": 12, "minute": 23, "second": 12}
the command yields {"hour": 7, "minute": 38, "second": 3}
